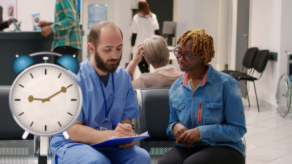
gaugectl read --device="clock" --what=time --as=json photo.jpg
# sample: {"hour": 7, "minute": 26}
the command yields {"hour": 9, "minute": 10}
